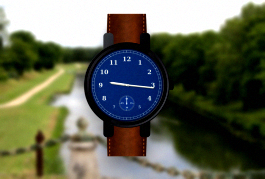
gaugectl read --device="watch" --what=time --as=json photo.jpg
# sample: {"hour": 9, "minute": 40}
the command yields {"hour": 9, "minute": 16}
